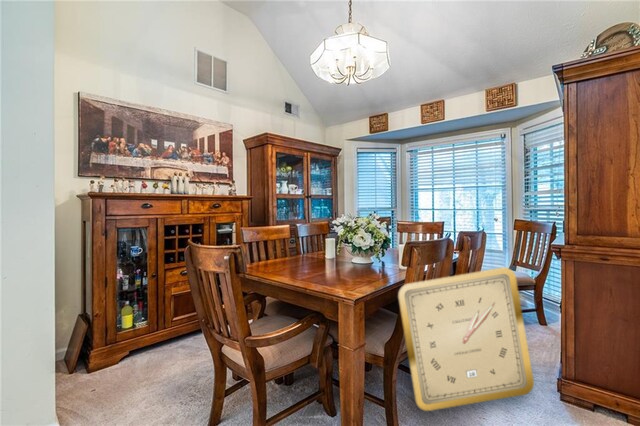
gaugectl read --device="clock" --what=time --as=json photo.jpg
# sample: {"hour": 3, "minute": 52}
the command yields {"hour": 1, "minute": 8}
